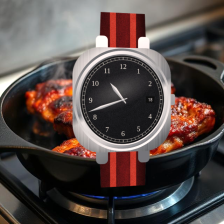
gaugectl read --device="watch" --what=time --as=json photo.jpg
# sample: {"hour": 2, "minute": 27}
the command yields {"hour": 10, "minute": 42}
